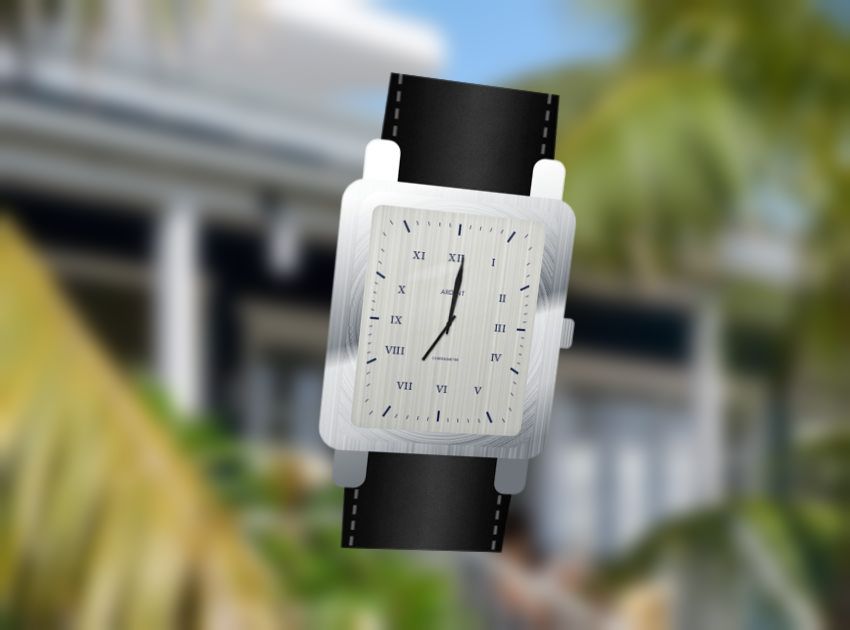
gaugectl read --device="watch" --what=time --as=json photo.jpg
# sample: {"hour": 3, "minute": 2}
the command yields {"hour": 7, "minute": 1}
